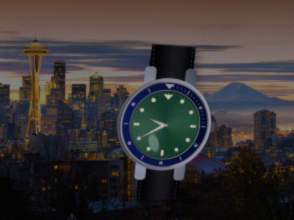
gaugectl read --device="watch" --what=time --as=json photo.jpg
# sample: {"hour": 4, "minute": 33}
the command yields {"hour": 9, "minute": 40}
